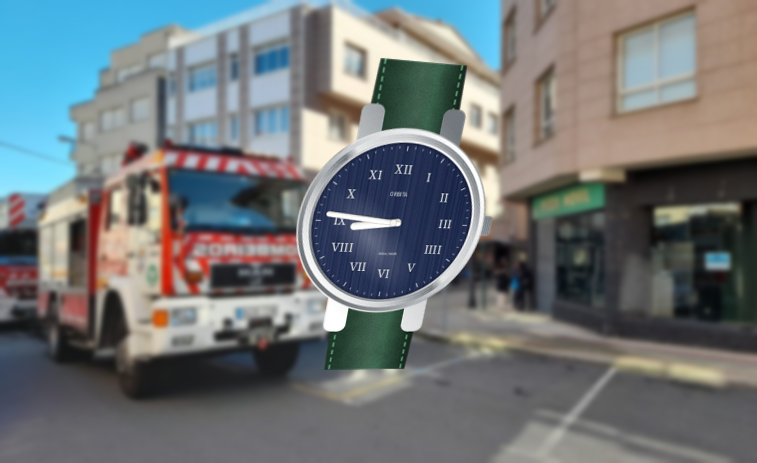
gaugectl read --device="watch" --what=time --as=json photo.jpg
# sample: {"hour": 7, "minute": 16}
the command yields {"hour": 8, "minute": 46}
